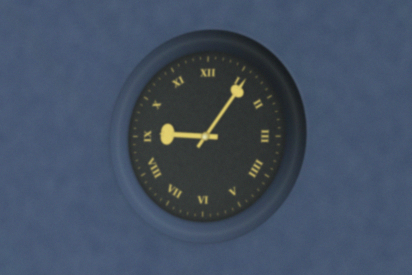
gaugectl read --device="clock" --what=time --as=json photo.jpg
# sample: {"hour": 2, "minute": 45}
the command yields {"hour": 9, "minute": 6}
